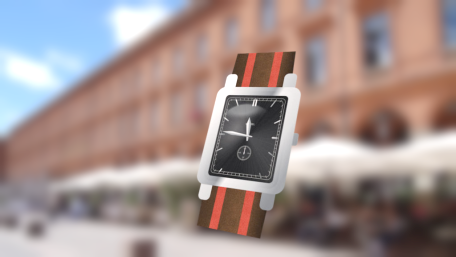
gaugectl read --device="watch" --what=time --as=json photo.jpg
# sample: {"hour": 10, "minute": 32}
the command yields {"hour": 11, "minute": 46}
